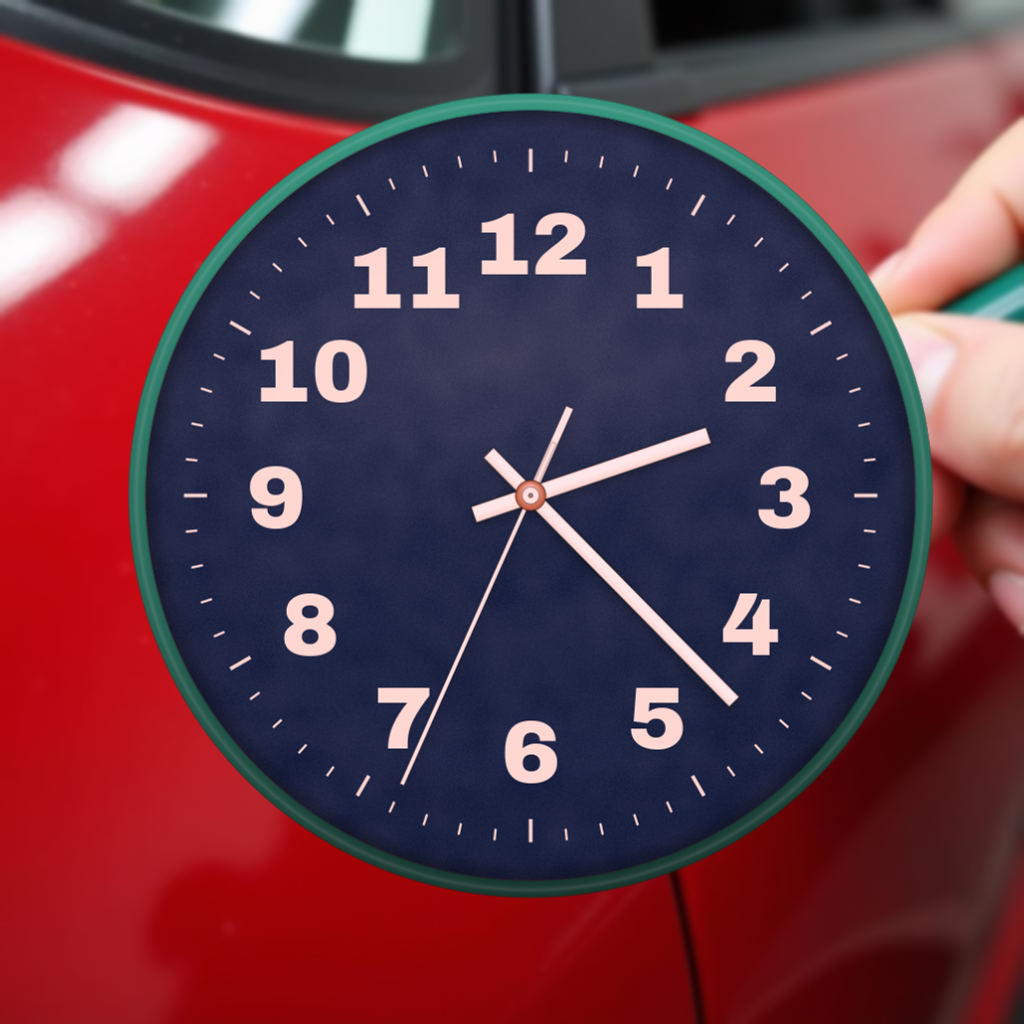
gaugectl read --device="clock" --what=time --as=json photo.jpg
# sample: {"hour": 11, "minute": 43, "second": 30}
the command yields {"hour": 2, "minute": 22, "second": 34}
